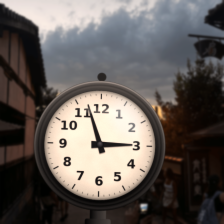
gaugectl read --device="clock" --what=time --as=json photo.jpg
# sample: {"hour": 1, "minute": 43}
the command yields {"hour": 2, "minute": 57}
